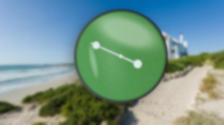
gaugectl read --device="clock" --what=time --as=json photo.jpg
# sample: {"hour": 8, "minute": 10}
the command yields {"hour": 3, "minute": 49}
